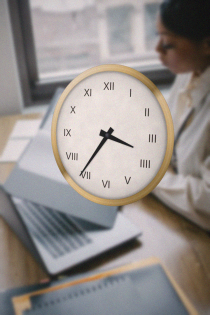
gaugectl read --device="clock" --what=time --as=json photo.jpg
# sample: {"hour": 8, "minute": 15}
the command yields {"hour": 3, "minute": 36}
